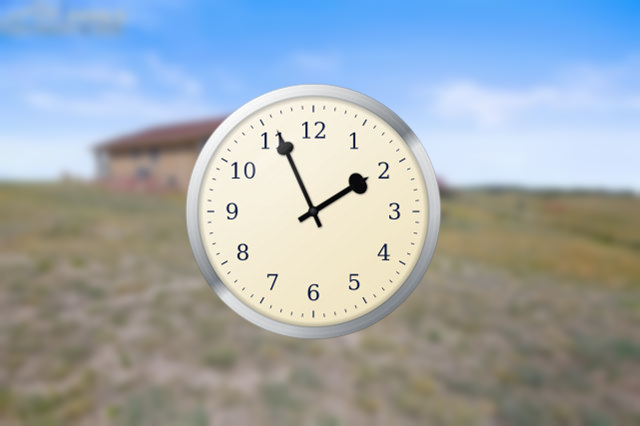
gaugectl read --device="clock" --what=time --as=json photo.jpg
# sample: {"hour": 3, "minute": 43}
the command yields {"hour": 1, "minute": 56}
